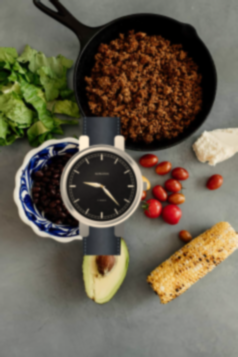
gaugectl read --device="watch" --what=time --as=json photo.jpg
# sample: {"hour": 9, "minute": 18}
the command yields {"hour": 9, "minute": 23}
